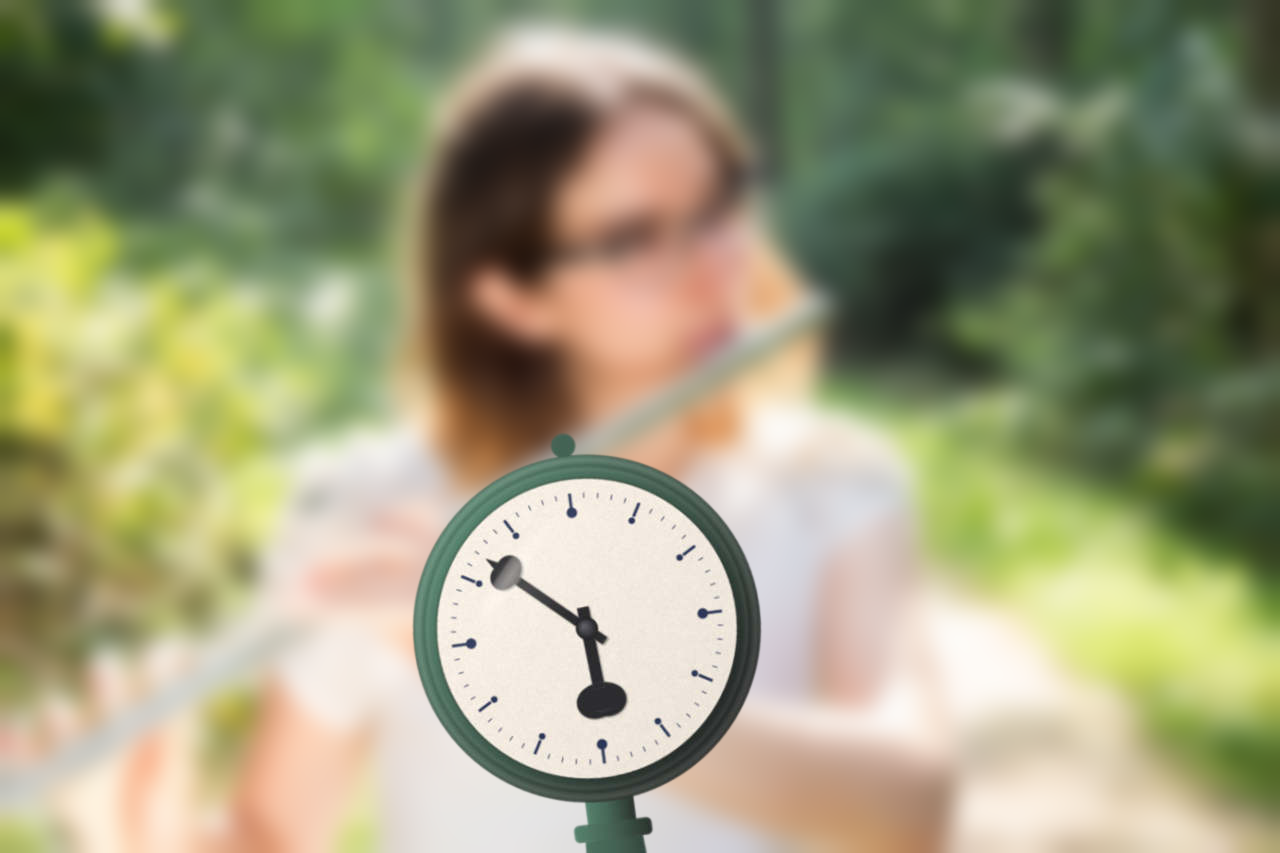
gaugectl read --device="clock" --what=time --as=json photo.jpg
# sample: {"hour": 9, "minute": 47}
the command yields {"hour": 5, "minute": 52}
